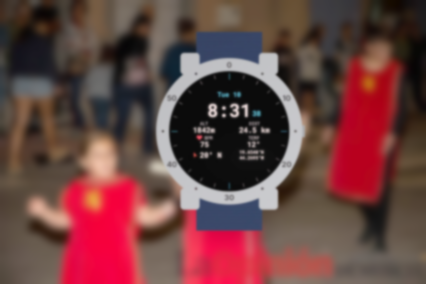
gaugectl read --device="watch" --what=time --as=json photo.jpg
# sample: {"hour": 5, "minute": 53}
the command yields {"hour": 8, "minute": 31}
